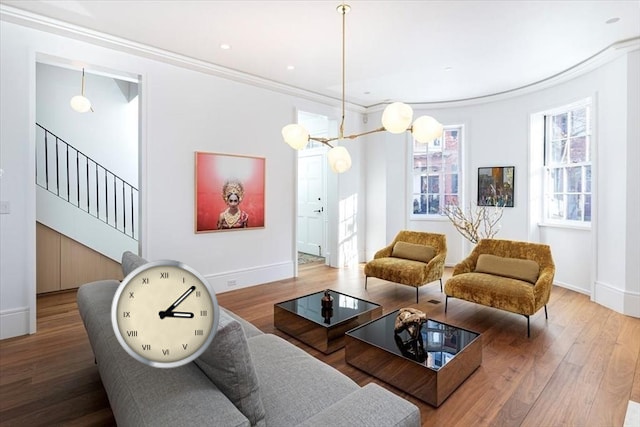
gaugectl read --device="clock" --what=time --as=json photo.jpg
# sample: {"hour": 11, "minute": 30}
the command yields {"hour": 3, "minute": 8}
